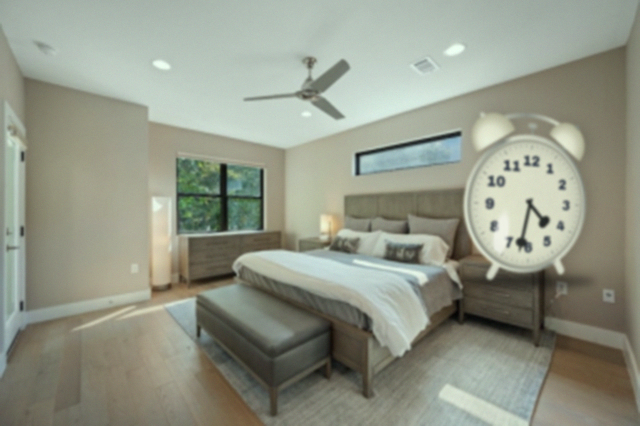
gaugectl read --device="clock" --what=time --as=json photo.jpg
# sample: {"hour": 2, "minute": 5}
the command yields {"hour": 4, "minute": 32}
